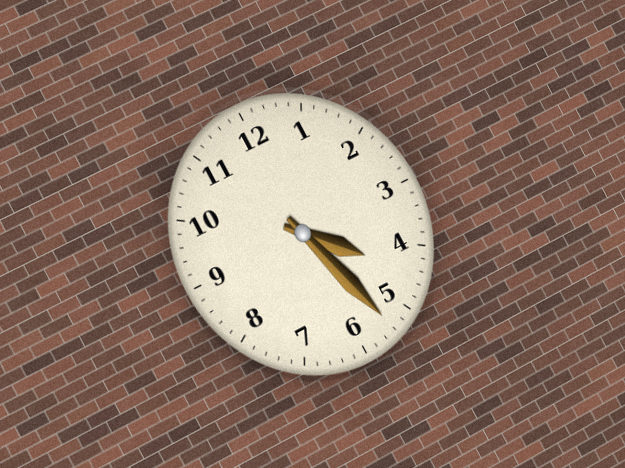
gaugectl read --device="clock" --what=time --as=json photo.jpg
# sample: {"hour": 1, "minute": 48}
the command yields {"hour": 4, "minute": 27}
